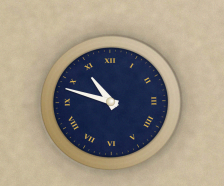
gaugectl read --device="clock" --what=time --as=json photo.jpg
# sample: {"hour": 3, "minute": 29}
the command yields {"hour": 10, "minute": 48}
